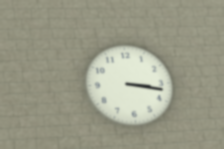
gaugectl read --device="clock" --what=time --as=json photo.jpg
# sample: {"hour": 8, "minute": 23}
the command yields {"hour": 3, "minute": 17}
